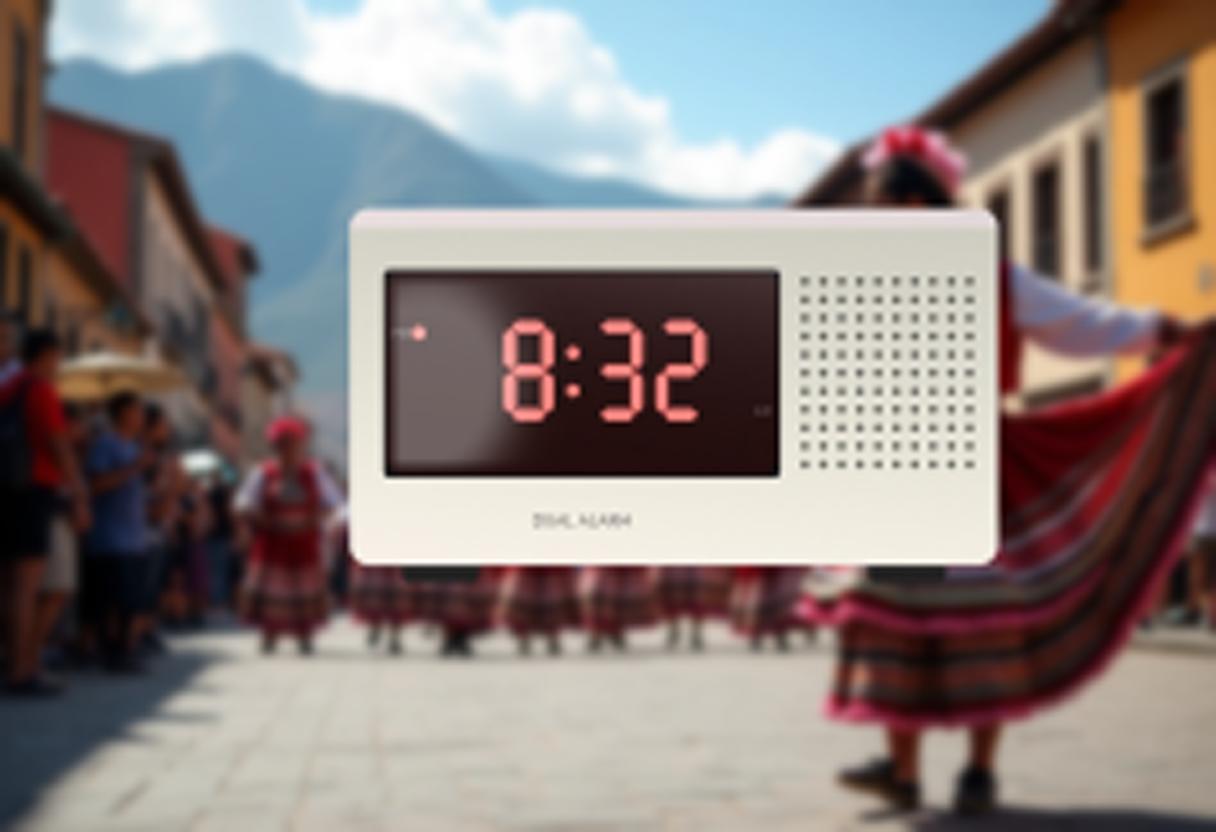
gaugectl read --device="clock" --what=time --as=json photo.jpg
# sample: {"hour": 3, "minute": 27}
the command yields {"hour": 8, "minute": 32}
